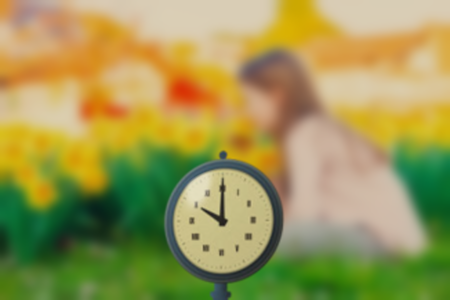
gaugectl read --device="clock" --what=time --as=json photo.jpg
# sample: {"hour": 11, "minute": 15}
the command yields {"hour": 10, "minute": 0}
